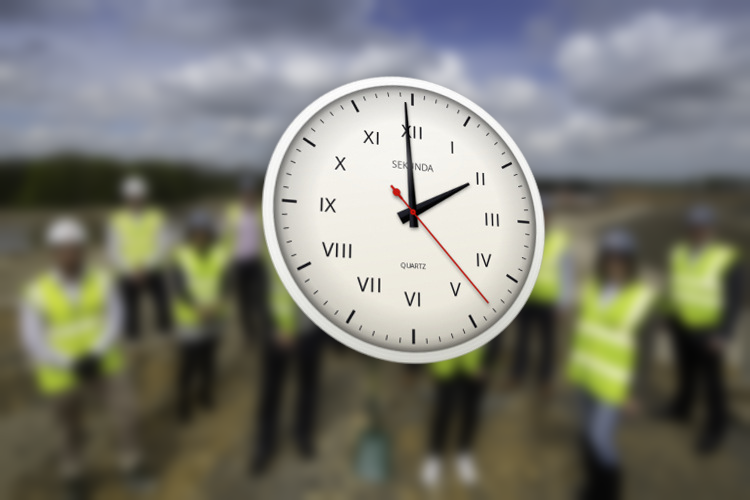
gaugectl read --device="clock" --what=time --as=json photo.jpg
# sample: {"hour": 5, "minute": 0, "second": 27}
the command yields {"hour": 1, "minute": 59, "second": 23}
